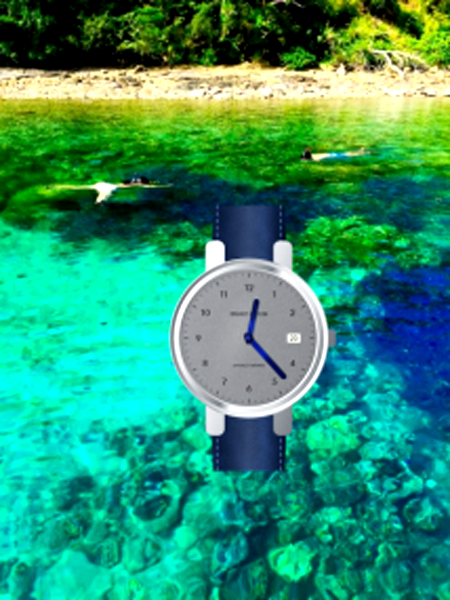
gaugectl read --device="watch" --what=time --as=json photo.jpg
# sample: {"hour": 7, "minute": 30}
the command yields {"hour": 12, "minute": 23}
